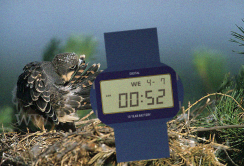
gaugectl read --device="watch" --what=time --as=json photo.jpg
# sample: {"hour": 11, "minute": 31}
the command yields {"hour": 0, "minute": 52}
